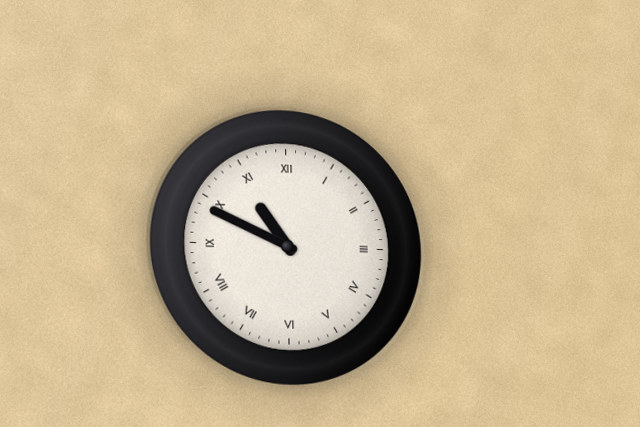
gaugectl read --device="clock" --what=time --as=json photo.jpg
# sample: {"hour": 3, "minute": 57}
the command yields {"hour": 10, "minute": 49}
